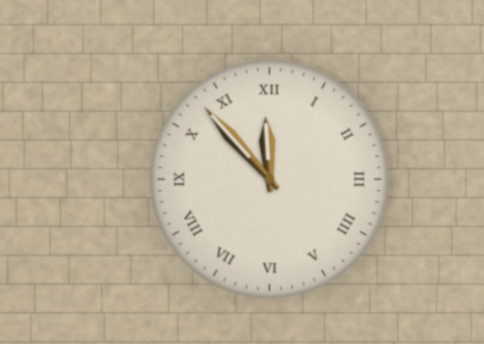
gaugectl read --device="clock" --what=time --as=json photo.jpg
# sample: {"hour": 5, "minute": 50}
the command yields {"hour": 11, "minute": 53}
